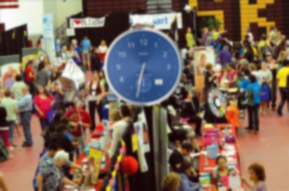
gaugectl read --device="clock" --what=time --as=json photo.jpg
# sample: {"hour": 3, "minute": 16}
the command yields {"hour": 6, "minute": 32}
